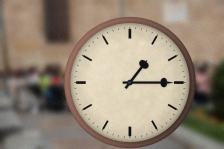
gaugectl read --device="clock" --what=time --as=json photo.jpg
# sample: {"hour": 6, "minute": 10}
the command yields {"hour": 1, "minute": 15}
